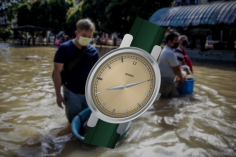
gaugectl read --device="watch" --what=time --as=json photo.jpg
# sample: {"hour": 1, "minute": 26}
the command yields {"hour": 8, "minute": 10}
